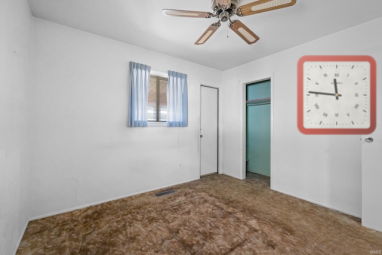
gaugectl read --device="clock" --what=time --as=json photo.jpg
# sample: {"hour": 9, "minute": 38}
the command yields {"hour": 11, "minute": 46}
